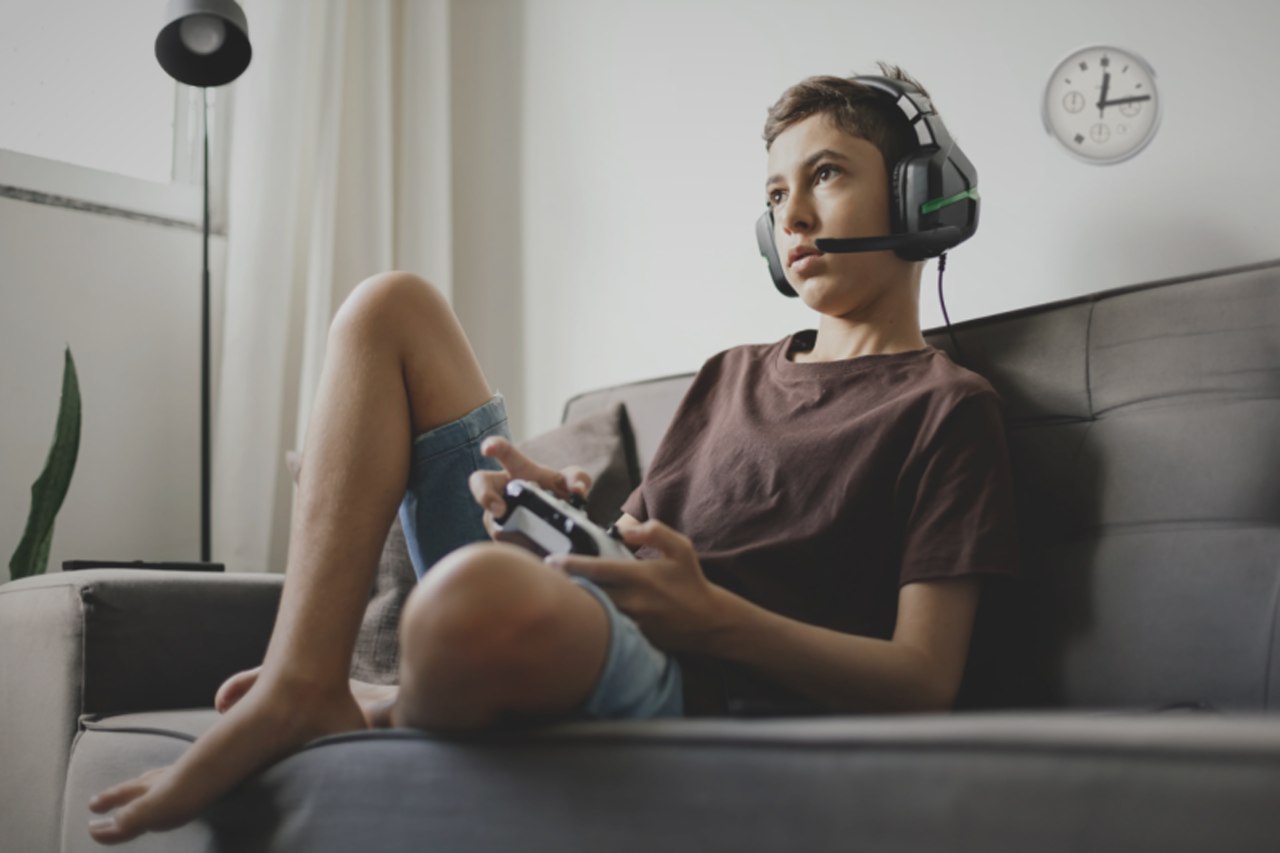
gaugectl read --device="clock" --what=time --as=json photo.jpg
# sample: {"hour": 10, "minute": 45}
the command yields {"hour": 12, "minute": 13}
